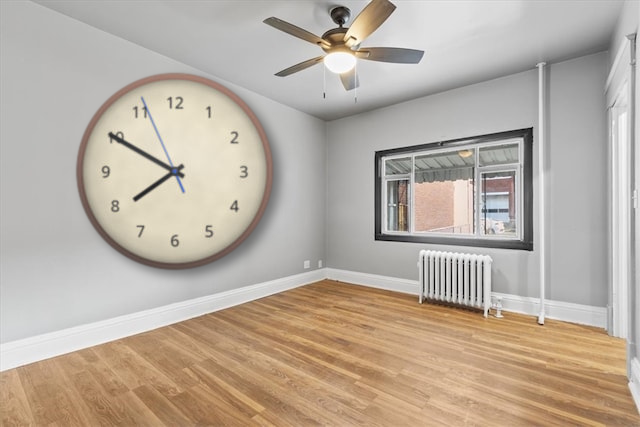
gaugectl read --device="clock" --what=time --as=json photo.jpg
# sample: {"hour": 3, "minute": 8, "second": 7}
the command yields {"hour": 7, "minute": 49, "second": 56}
